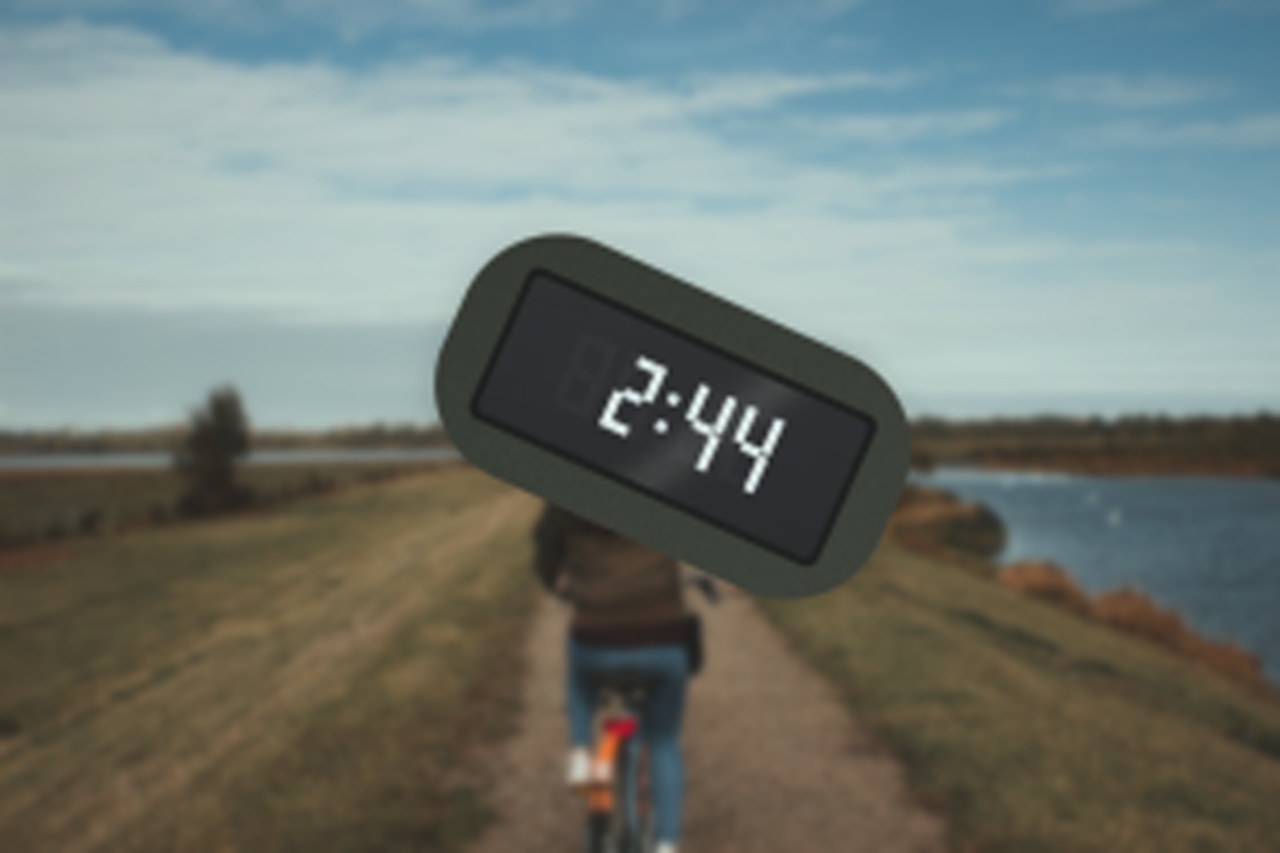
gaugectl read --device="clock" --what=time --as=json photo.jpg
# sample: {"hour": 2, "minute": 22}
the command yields {"hour": 2, "minute": 44}
